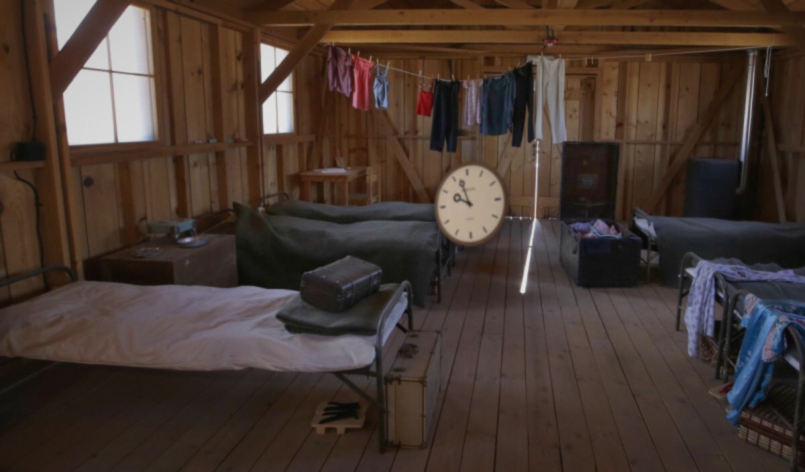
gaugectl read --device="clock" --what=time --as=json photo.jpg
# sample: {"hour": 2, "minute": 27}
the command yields {"hour": 9, "minute": 57}
